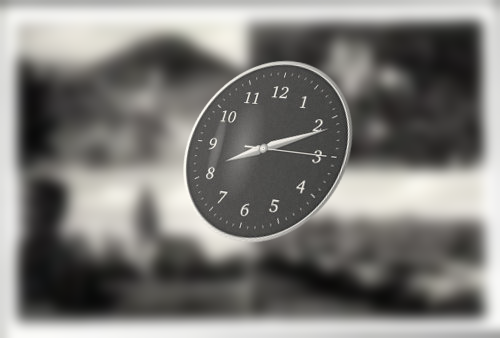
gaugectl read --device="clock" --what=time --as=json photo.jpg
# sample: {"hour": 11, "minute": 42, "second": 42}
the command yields {"hour": 8, "minute": 11, "second": 15}
